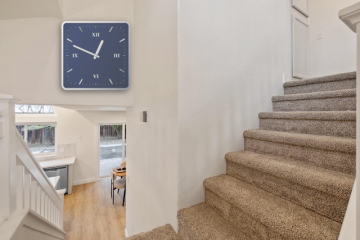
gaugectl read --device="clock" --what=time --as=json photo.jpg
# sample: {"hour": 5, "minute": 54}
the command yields {"hour": 12, "minute": 49}
